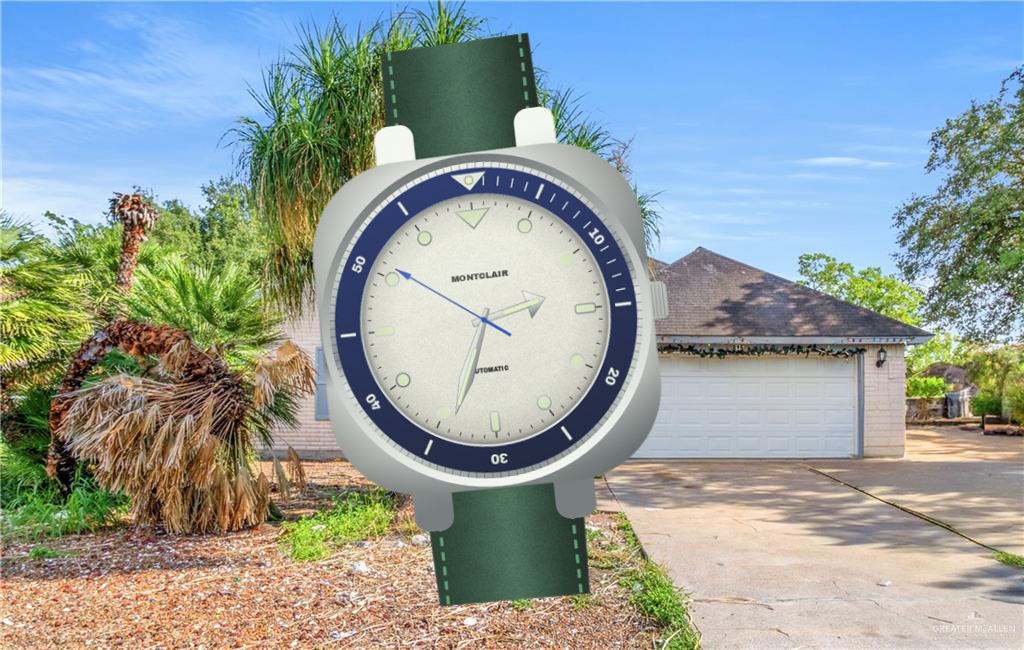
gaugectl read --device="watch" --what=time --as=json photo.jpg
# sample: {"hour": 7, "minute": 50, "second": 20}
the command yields {"hour": 2, "minute": 33, "second": 51}
